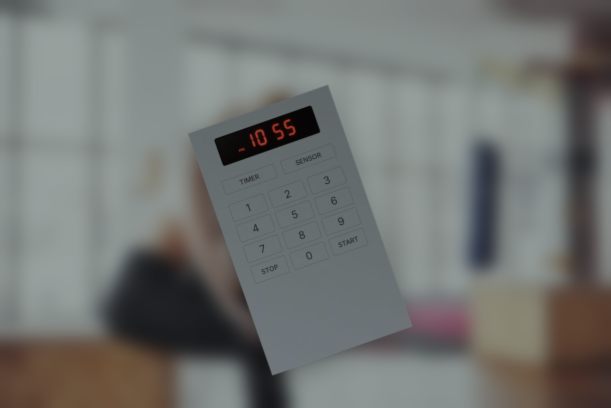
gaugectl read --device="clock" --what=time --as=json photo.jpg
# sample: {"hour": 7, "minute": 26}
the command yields {"hour": 10, "minute": 55}
